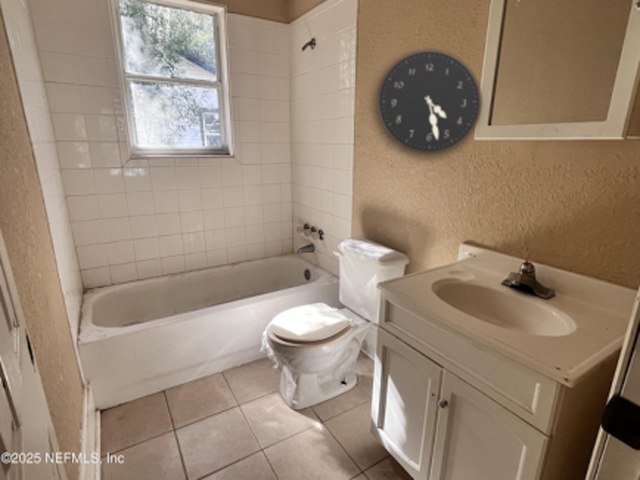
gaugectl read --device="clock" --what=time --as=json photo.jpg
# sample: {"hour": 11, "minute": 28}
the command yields {"hour": 4, "minute": 28}
